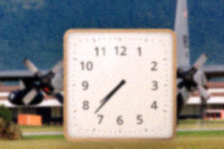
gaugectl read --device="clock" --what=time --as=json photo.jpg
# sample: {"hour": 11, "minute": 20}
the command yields {"hour": 7, "minute": 37}
